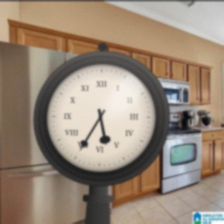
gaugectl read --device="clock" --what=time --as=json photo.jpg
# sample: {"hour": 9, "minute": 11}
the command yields {"hour": 5, "minute": 35}
